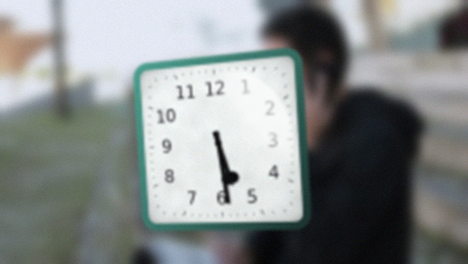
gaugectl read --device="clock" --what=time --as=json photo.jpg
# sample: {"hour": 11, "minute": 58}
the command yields {"hour": 5, "minute": 29}
